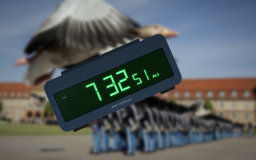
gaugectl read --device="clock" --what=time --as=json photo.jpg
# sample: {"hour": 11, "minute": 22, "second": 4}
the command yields {"hour": 7, "minute": 32, "second": 51}
